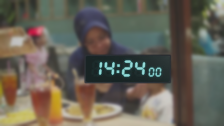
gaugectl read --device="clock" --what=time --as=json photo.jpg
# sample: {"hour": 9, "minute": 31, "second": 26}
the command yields {"hour": 14, "minute": 24, "second": 0}
